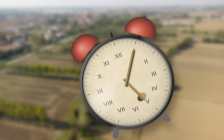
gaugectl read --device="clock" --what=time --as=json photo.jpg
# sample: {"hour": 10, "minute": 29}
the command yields {"hour": 5, "minute": 5}
